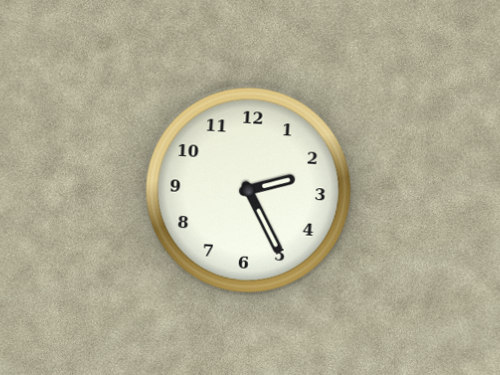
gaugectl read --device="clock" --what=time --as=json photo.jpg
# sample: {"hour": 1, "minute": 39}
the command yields {"hour": 2, "minute": 25}
